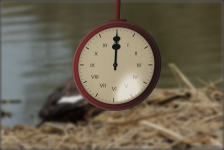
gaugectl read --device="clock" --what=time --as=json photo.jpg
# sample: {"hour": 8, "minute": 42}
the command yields {"hour": 12, "minute": 0}
